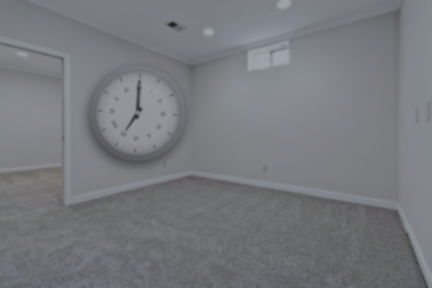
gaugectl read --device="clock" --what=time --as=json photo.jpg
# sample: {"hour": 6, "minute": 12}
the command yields {"hour": 7, "minute": 0}
